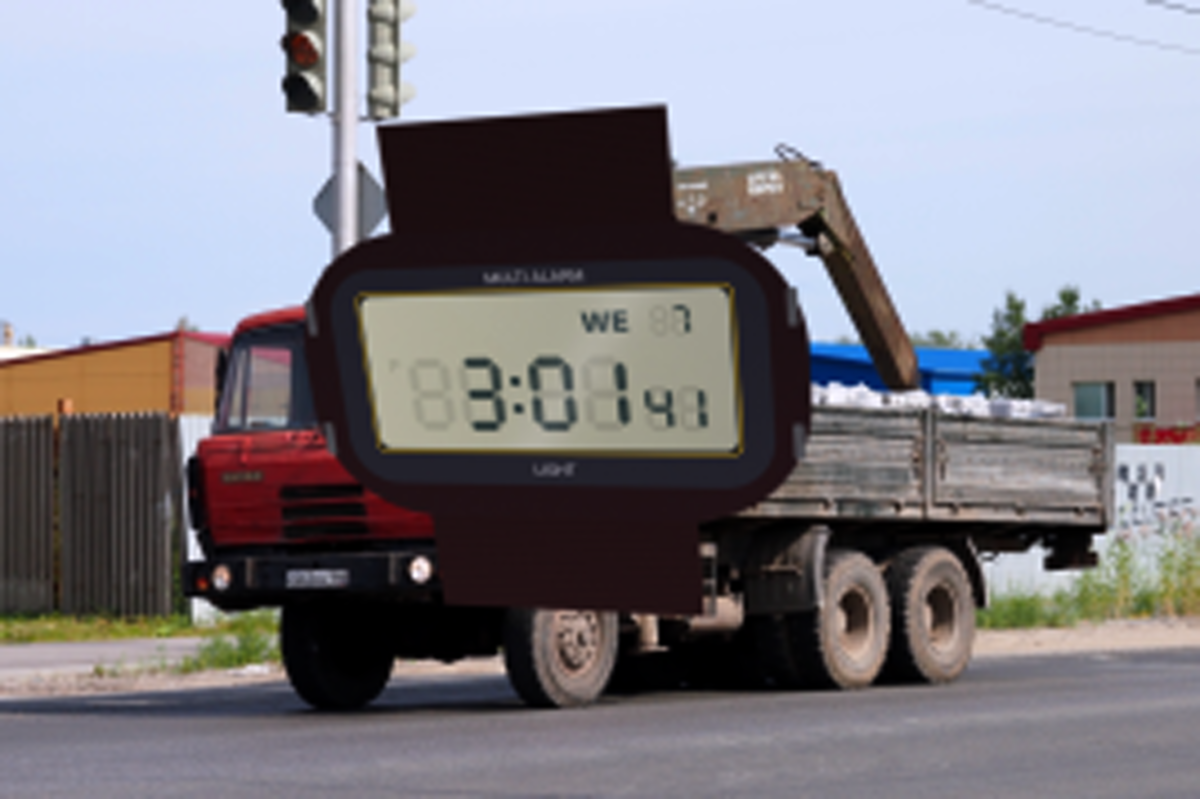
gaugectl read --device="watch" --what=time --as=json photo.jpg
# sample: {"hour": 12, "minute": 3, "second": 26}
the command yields {"hour": 3, "minute": 1, "second": 41}
